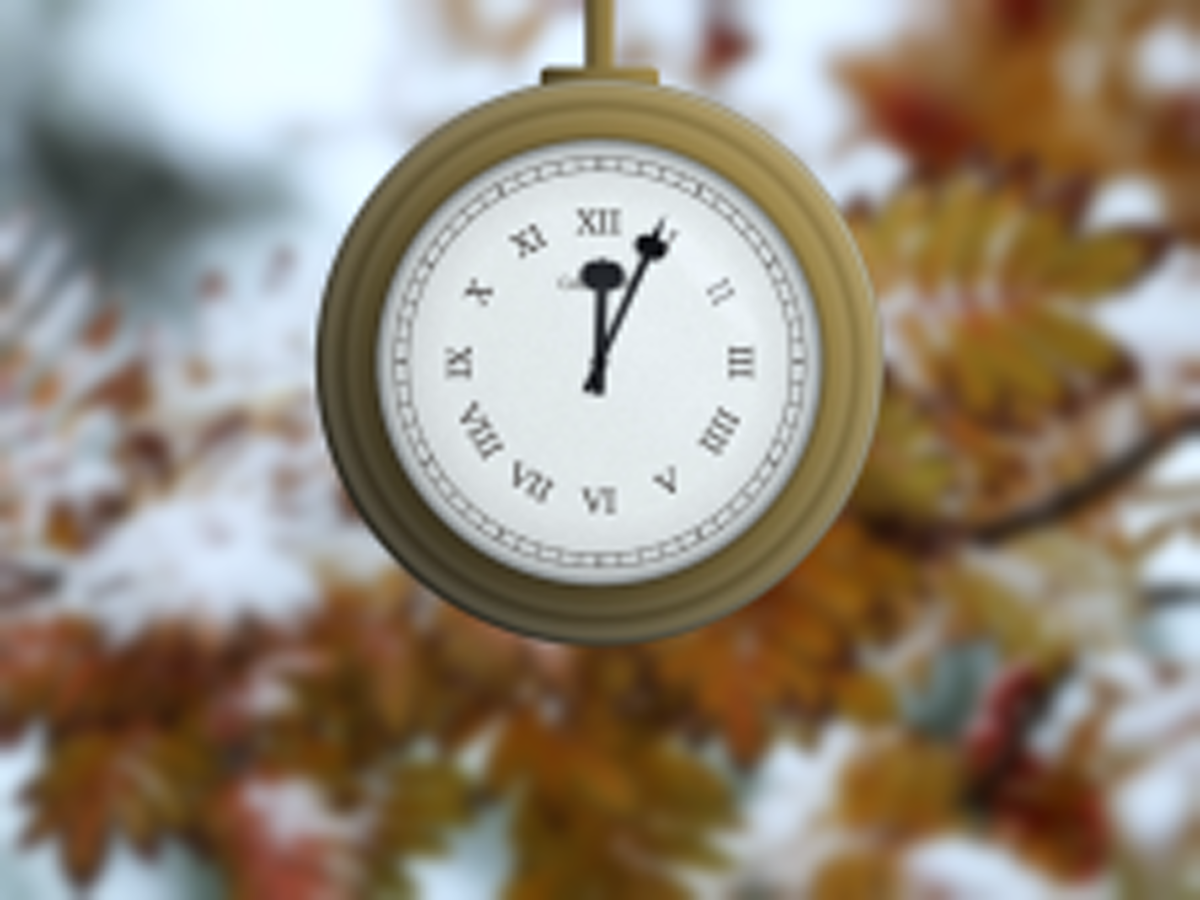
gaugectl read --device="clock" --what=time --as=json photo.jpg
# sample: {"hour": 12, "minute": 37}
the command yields {"hour": 12, "minute": 4}
